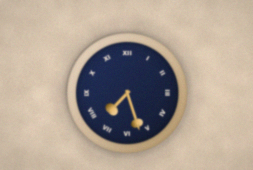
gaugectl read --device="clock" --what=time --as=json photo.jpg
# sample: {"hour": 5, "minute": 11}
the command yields {"hour": 7, "minute": 27}
